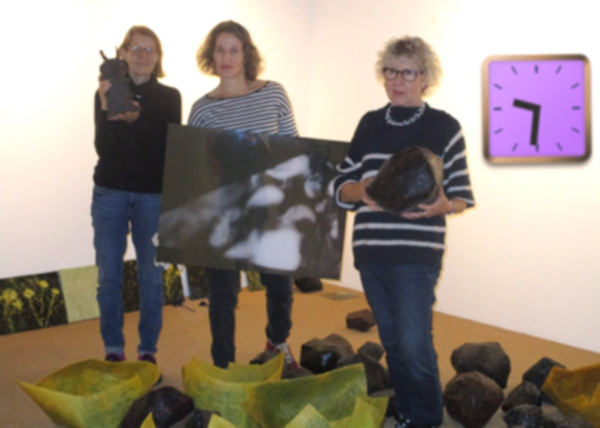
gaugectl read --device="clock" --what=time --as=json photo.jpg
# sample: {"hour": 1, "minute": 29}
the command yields {"hour": 9, "minute": 31}
